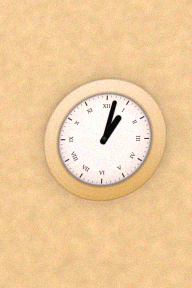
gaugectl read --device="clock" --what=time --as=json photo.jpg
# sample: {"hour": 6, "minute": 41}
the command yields {"hour": 1, "minute": 2}
